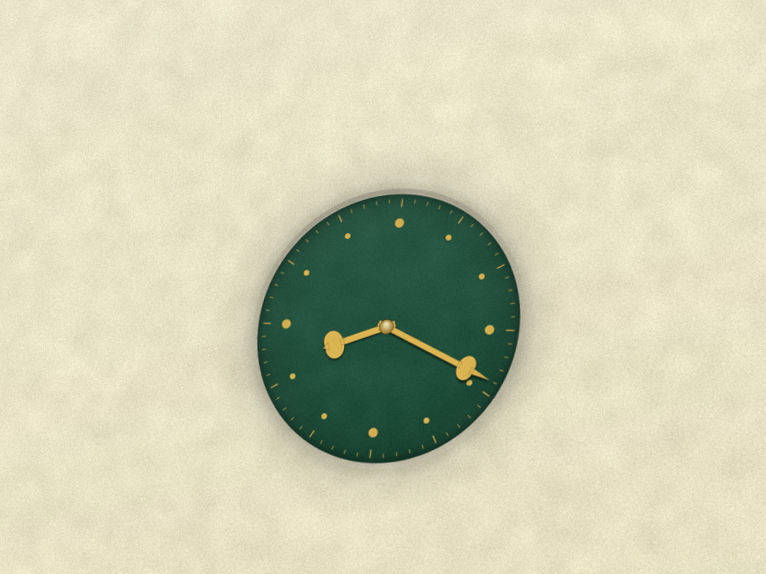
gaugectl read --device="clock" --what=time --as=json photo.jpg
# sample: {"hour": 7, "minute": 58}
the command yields {"hour": 8, "minute": 19}
